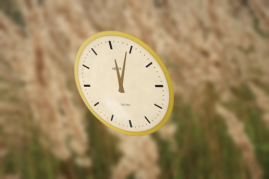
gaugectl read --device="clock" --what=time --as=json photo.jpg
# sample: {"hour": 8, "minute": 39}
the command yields {"hour": 12, "minute": 4}
